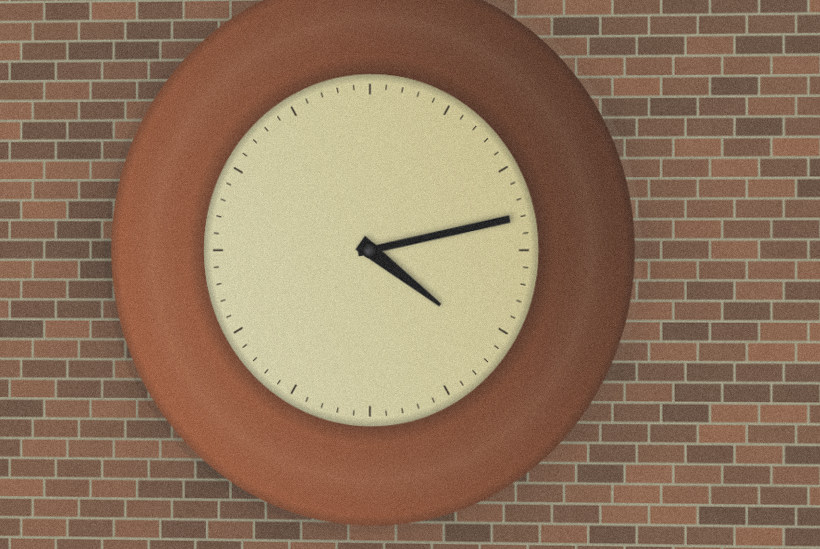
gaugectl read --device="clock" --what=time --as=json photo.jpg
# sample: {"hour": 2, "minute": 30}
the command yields {"hour": 4, "minute": 13}
